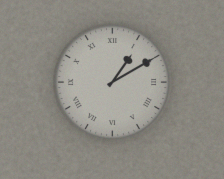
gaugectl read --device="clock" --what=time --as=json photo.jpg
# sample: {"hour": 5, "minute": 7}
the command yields {"hour": 1, "minute": 10}
